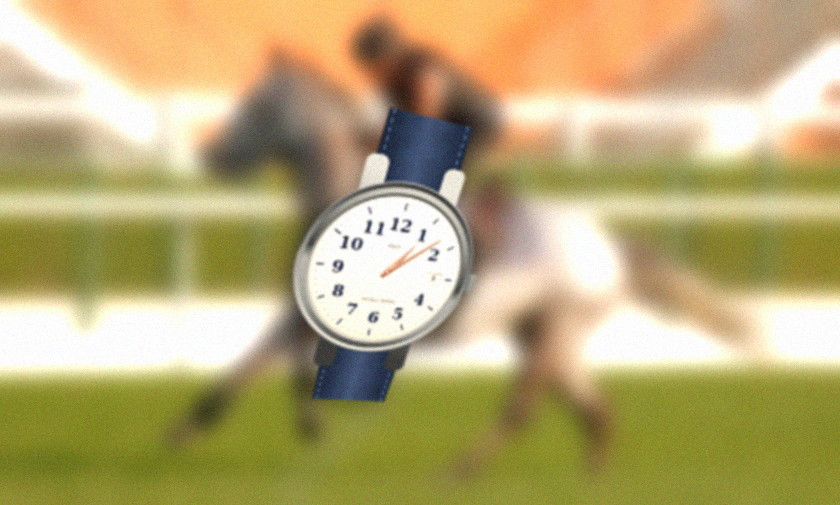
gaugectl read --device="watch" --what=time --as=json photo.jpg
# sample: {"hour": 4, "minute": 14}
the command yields {"hour": 1, "minute": 8}
